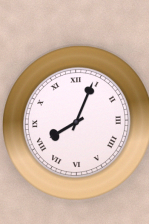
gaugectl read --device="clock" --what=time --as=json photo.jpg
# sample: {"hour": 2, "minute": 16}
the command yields {"hour": 8, "minute": 4}
